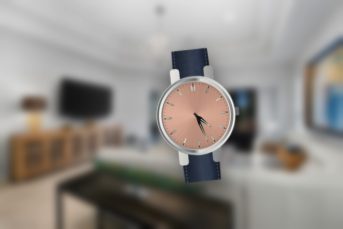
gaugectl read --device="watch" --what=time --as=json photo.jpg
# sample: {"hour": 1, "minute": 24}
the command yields {"hour": 4, "minute": 27}
